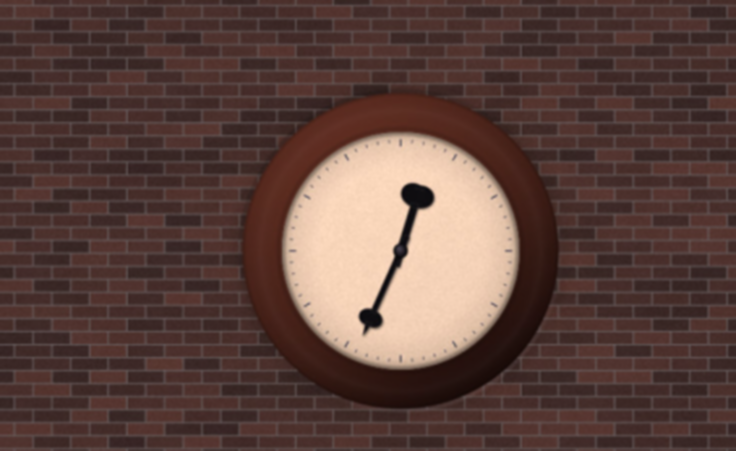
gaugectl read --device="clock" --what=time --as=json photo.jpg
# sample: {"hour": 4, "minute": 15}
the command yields {"hour": 12, "minute": 34}
